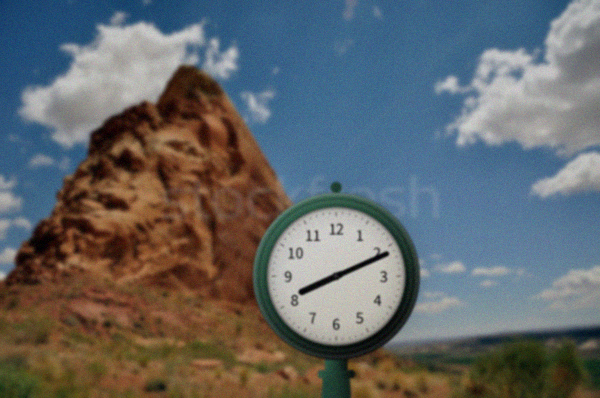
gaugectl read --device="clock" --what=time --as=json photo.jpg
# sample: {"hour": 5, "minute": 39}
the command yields {"hour": 8, "minute": 11}
